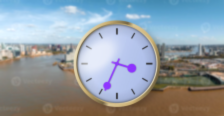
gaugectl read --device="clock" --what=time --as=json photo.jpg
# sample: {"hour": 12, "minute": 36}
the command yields {"hour": 3, "minute": 34}
